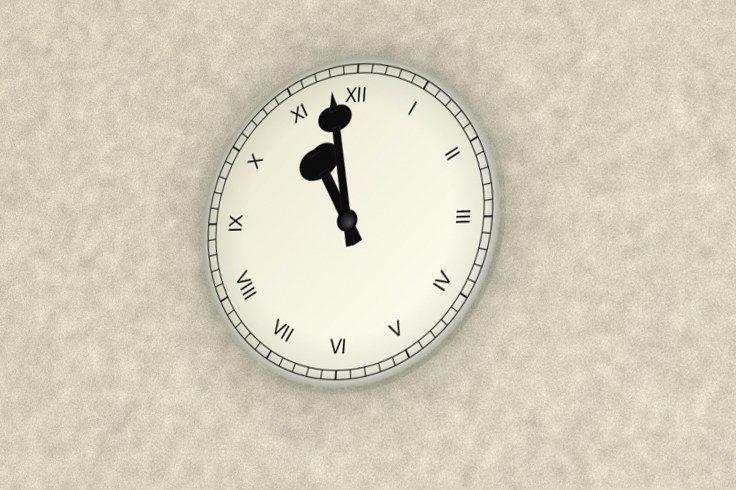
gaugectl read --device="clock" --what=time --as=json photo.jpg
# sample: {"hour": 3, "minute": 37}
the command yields {"hour": 10, "minute": 58}
